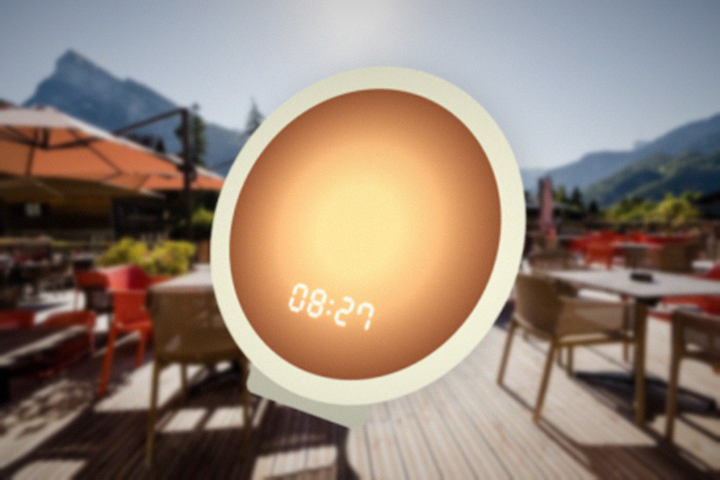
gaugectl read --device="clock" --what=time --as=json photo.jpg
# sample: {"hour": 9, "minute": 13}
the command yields {"hour": 8, "minute": 27}
